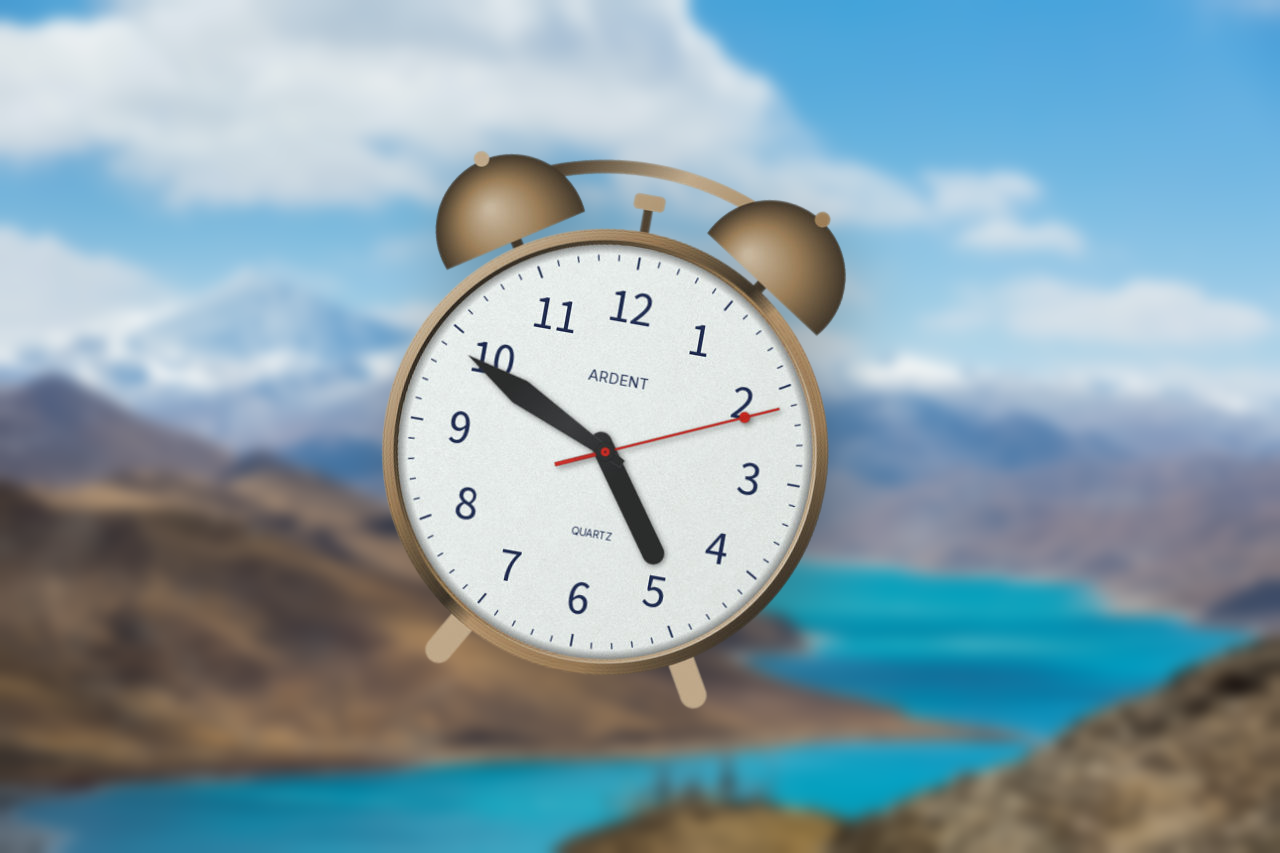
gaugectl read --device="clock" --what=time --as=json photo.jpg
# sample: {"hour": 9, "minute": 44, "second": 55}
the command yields {"hour": 4, "minute": 49, "second": 11}
